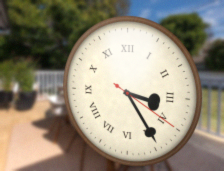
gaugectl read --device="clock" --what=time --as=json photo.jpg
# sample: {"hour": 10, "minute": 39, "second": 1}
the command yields {"hour": 3, "minute": 24, "second": 20}
